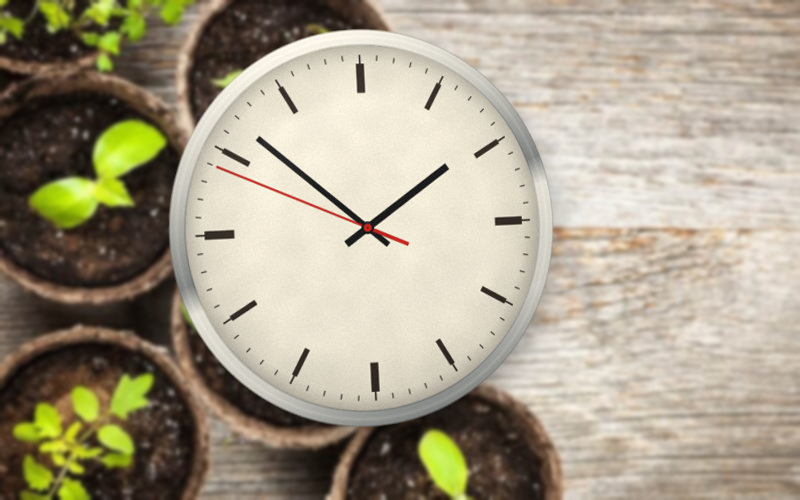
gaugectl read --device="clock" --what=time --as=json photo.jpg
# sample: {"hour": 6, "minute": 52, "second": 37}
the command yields {"hour": 1, "minute": 51, "second": 49}
